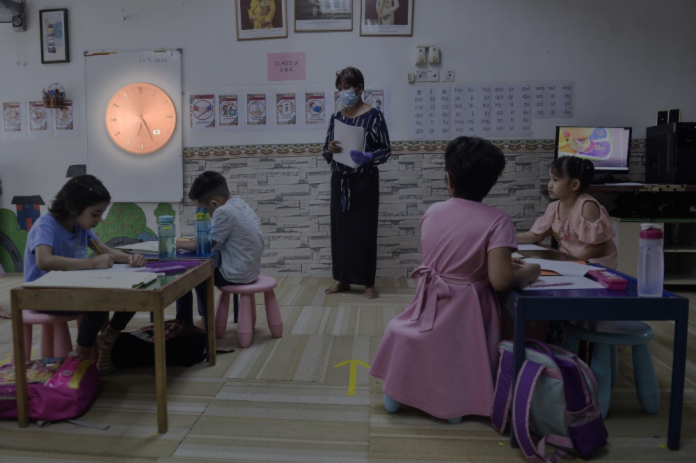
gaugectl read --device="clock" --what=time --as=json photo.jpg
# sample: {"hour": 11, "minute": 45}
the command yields {"hour": 6, "minute": 26}
